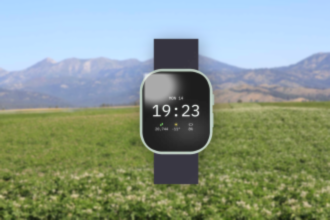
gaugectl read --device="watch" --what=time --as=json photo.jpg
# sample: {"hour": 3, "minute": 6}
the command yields {"hour": 19, "minute": 23}
